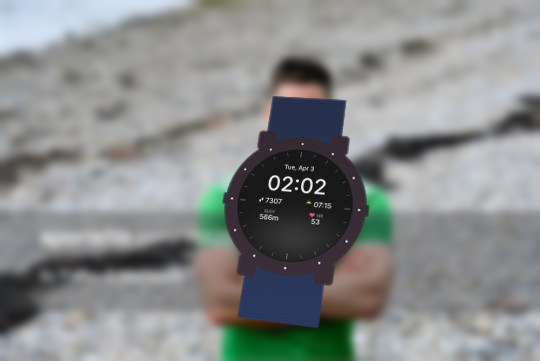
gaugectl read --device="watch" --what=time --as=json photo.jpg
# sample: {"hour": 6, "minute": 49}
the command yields {"hour": 2, "minute": 2}
